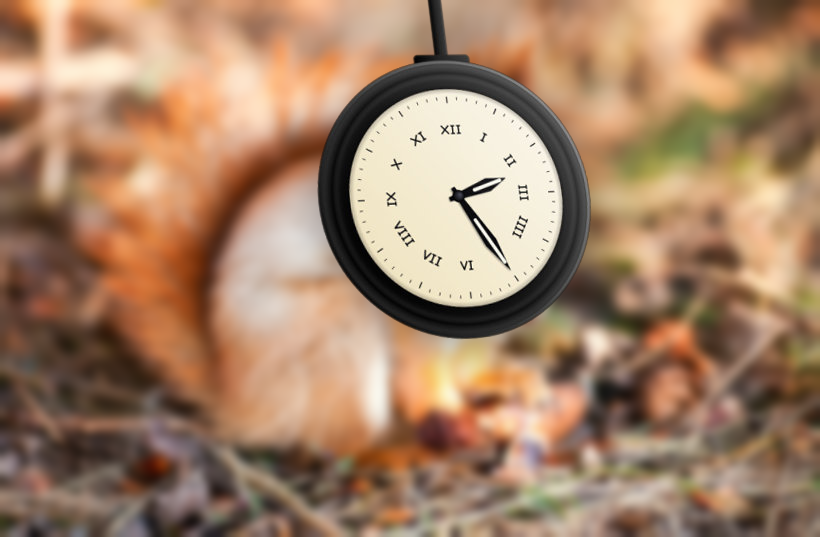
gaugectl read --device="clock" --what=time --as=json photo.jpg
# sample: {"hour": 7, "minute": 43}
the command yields {"hour": 2, "minute": 25}
